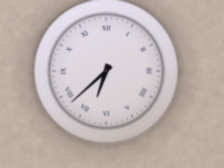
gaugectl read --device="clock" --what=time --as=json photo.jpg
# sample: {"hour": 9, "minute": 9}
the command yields {"hour": 6, "minute": 38}
